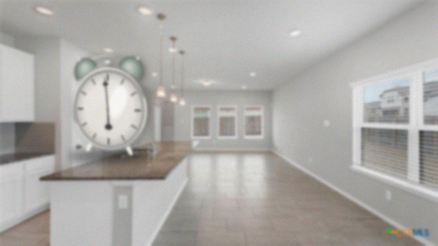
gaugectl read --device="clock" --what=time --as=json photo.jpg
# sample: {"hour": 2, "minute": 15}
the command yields {"hour": 5, "minute": 59}
